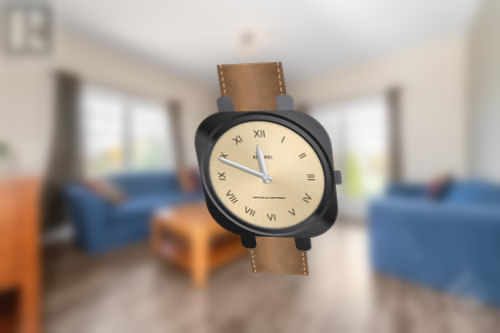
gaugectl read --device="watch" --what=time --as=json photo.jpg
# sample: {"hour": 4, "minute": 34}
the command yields {"hour": 11, "minute": 49}
